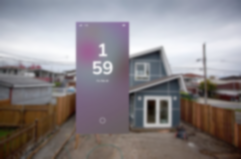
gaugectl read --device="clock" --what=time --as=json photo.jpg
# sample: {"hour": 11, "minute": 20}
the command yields {"hour": 1, "minute": 59}
